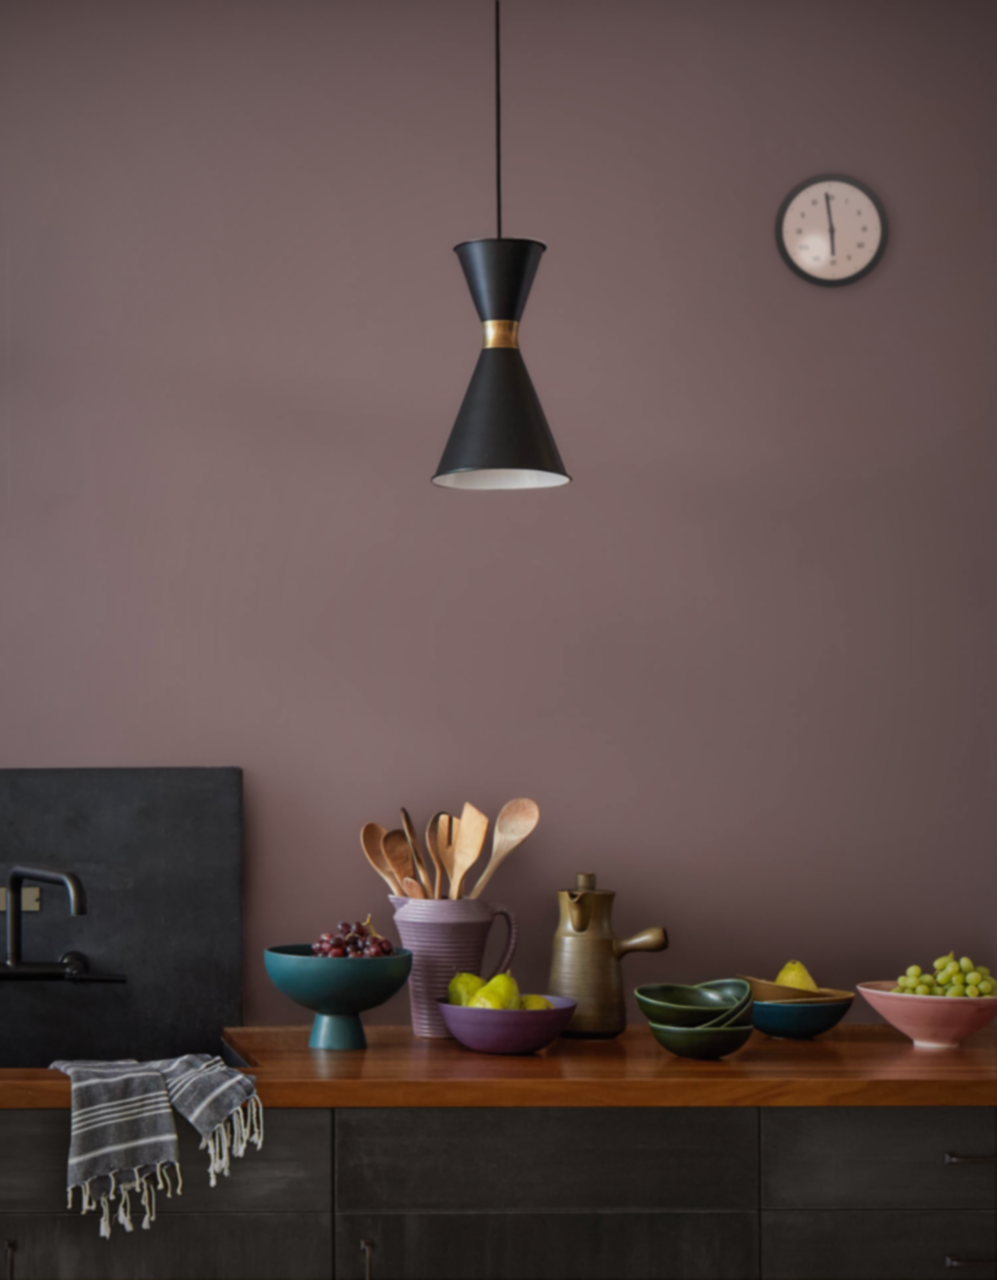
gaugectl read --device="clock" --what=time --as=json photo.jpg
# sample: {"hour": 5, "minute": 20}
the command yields {"hour": 5, "minute": 59}
